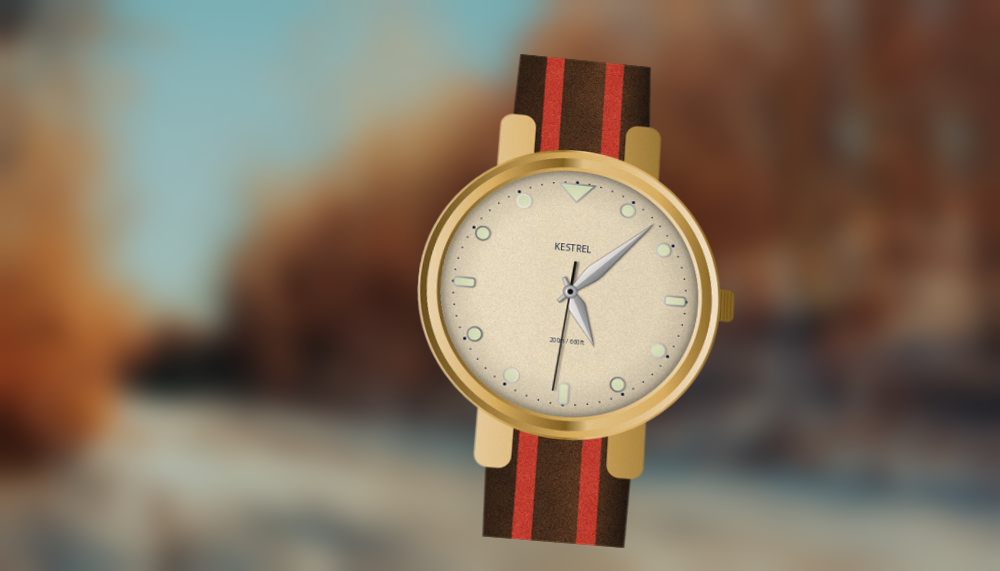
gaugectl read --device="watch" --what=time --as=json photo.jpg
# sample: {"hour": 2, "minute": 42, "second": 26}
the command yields {"hour": 5, "minute": 7, "second": 31}
